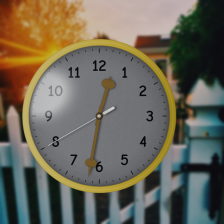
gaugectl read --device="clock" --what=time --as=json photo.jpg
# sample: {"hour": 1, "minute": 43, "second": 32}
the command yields {"hour": 12, "minute": 31, "second": 40}
